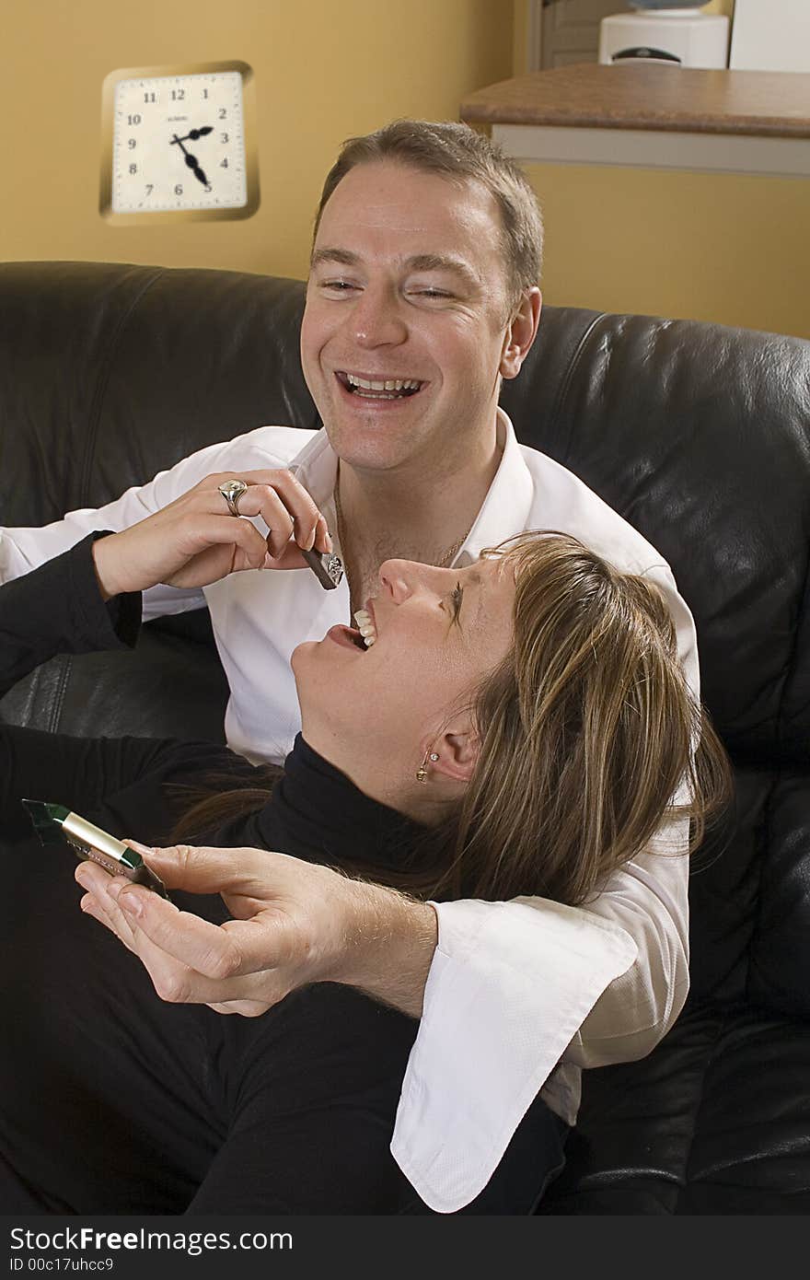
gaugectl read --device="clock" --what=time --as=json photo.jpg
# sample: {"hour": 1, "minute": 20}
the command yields {"hour": 2, "minute": 25}
